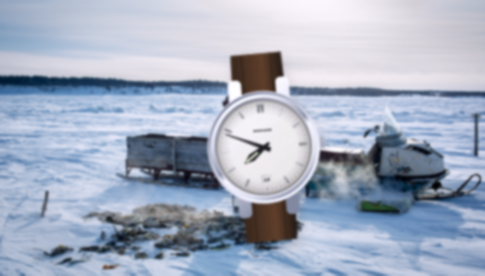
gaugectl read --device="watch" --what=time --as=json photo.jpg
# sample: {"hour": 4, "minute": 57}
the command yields {"hour": 7, "minute": 49}
